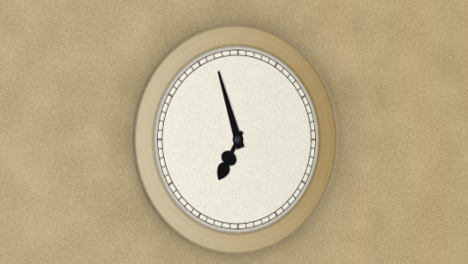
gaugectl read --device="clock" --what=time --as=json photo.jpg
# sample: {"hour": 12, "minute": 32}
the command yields {"hour": 6, "minute": 57}
